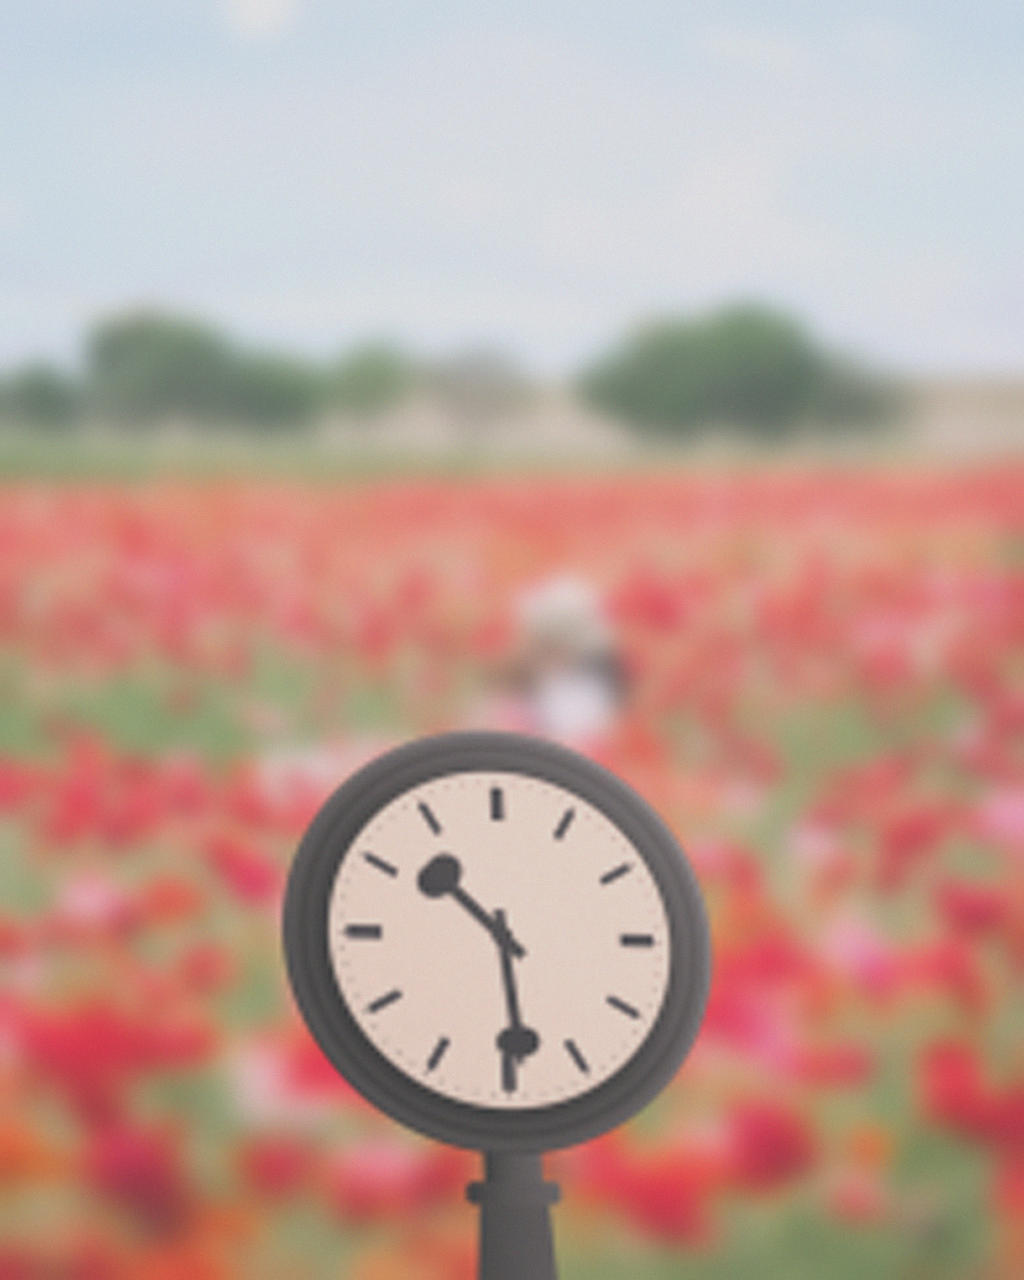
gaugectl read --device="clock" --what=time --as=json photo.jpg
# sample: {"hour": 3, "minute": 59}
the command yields {"hour": 10, "minute": 29}
